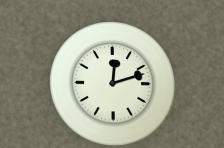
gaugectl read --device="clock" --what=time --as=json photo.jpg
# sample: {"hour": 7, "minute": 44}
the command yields {"hour": 12, "minute": 12}
